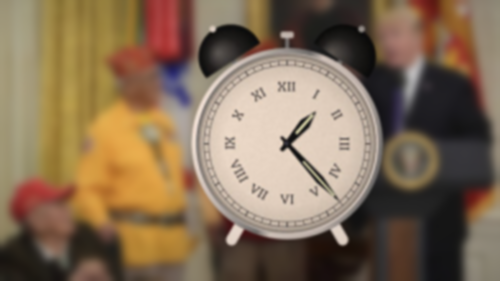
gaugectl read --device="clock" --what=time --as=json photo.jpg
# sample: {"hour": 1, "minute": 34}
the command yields {"hour": 1, "minute": 23}
